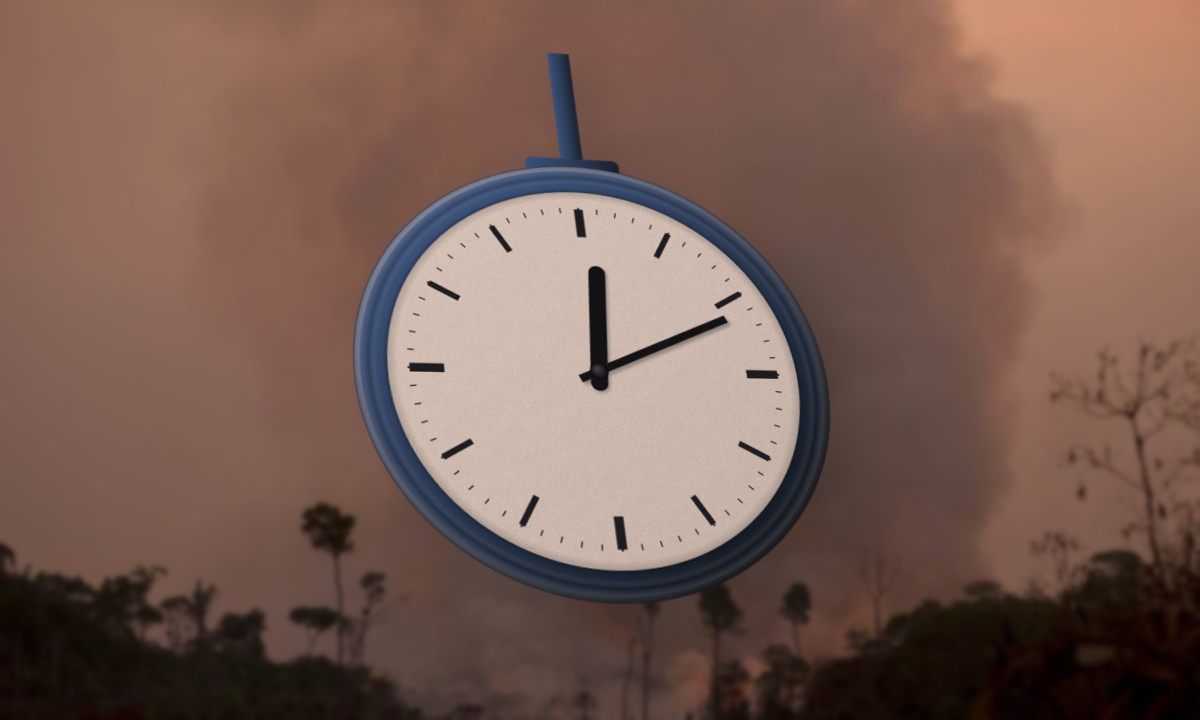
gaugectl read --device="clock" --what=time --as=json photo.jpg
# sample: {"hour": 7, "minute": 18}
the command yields {"hour": 12, "minute": 11}
